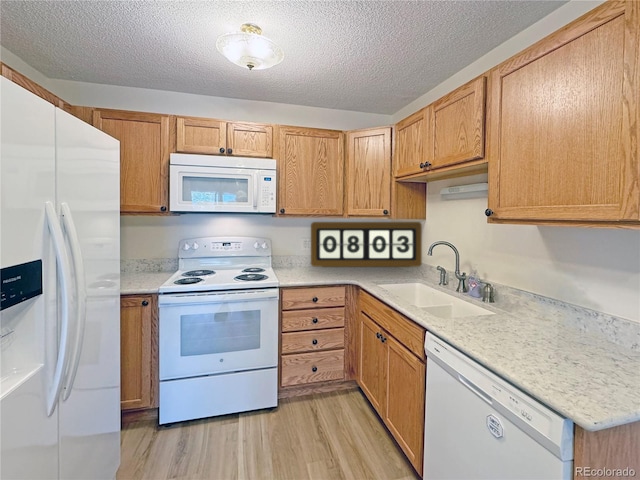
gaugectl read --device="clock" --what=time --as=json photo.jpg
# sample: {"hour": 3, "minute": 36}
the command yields {"hour": 8, "minute": 3}
